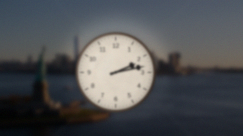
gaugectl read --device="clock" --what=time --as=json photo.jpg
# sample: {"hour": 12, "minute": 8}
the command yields {"hour": 2, "minute": 13}
